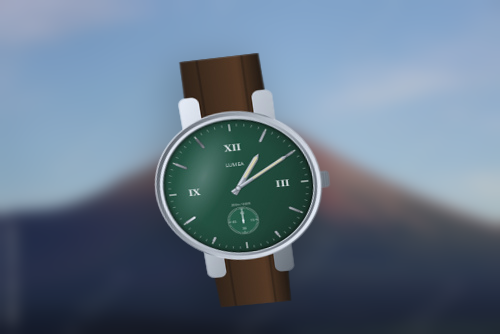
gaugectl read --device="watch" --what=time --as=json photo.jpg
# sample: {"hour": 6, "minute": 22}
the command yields {"hour": 1, "minute": 10}
